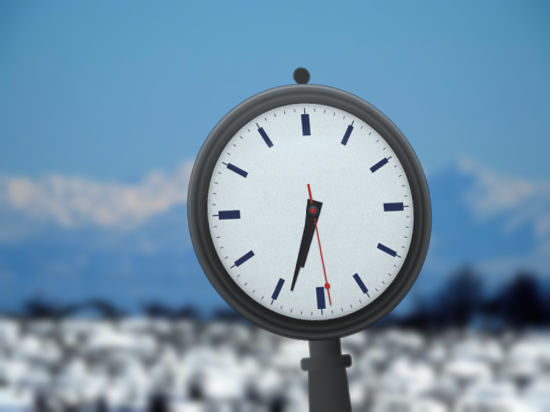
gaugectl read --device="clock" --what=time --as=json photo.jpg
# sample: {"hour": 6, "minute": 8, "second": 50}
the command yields {"hour": 6, "minute": 33, "second": 29}
